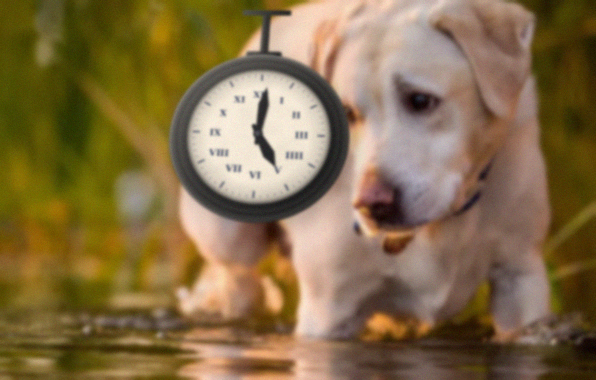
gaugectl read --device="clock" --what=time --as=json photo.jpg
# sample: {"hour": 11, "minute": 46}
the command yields {"hour": 5, "minute": 1}
